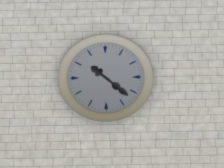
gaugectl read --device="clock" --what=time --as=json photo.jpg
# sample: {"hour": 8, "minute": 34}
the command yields {"hour": 10, "minute": 22}
